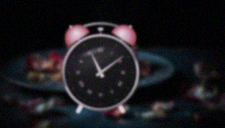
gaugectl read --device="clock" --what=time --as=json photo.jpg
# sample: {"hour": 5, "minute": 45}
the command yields {"hour": 11, "minute": 9}
